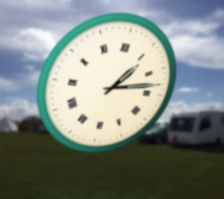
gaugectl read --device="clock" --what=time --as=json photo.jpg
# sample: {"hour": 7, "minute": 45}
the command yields {"hour": 1, "minute": 13}
